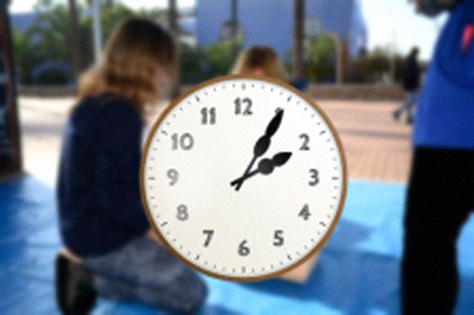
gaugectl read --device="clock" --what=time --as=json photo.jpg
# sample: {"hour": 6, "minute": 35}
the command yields {"hour": 2, "minute": 5}
